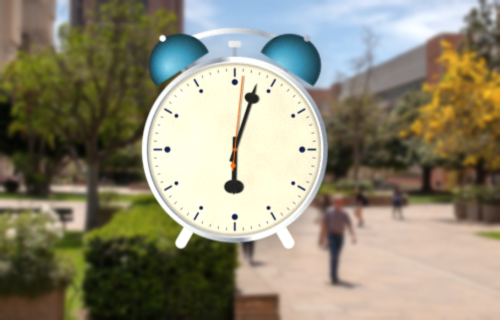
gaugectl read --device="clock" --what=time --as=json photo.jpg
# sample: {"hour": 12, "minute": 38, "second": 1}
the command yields {"hour": 6, "minute": 3, "second": 1}
